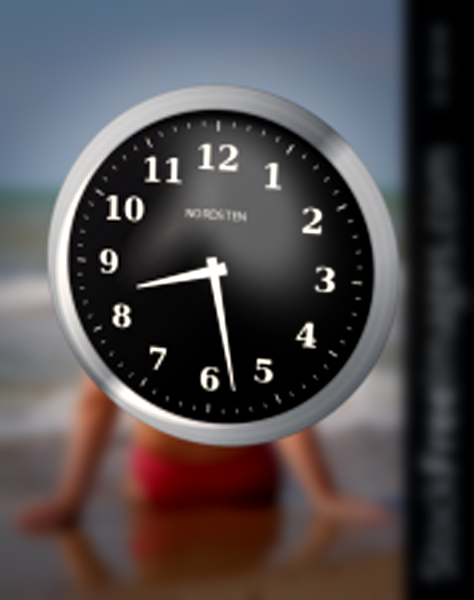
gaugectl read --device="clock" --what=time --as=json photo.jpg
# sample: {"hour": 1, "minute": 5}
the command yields {"hour": 8, "minute": 28}
